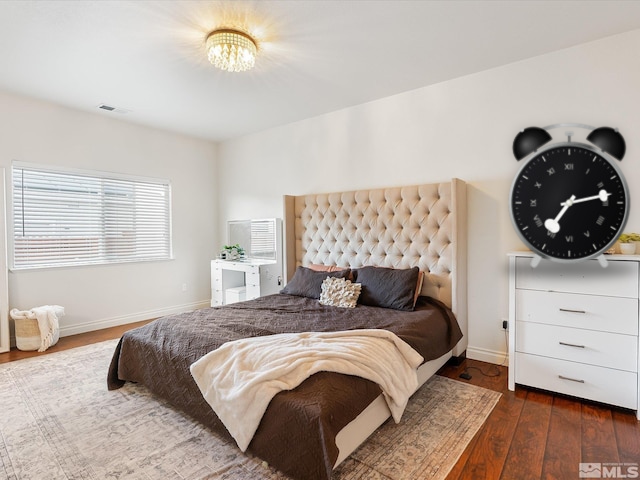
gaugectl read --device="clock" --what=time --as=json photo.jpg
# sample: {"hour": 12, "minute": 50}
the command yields {"hour": 7, "minute": 13}
